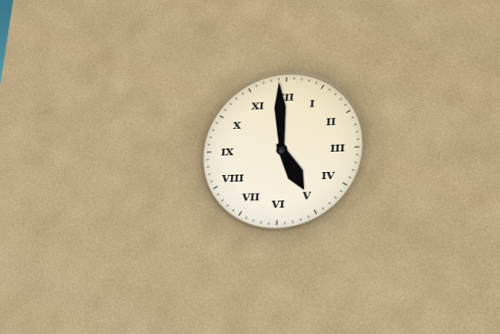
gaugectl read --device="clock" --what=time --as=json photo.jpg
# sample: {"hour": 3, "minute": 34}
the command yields {"hour": 4, "minute": 59}
